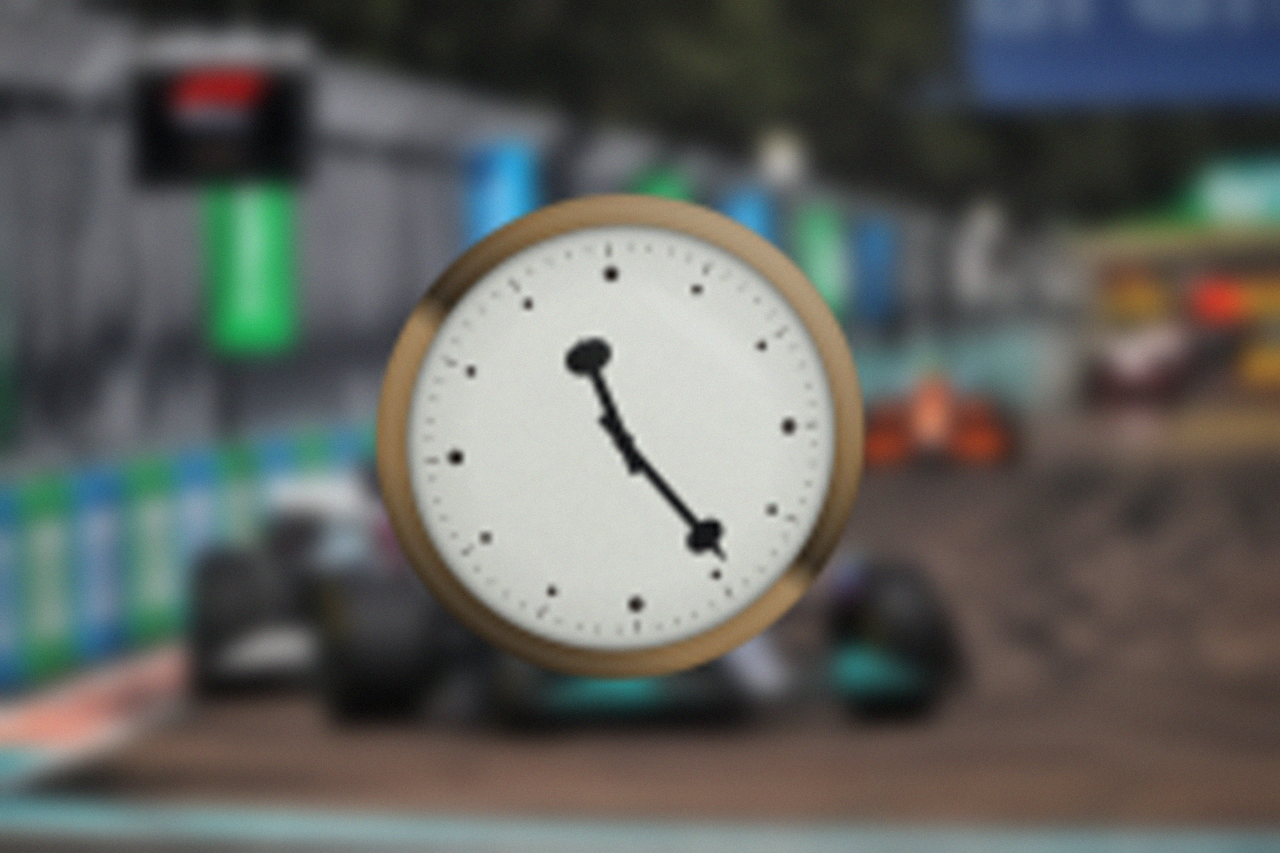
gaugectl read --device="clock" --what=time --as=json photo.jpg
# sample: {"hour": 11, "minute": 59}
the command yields {"hour": 11, "minute": 24}
